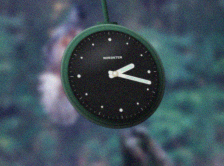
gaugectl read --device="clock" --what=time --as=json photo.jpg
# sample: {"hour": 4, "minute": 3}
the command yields {"hour": 2, "minute": 18}
